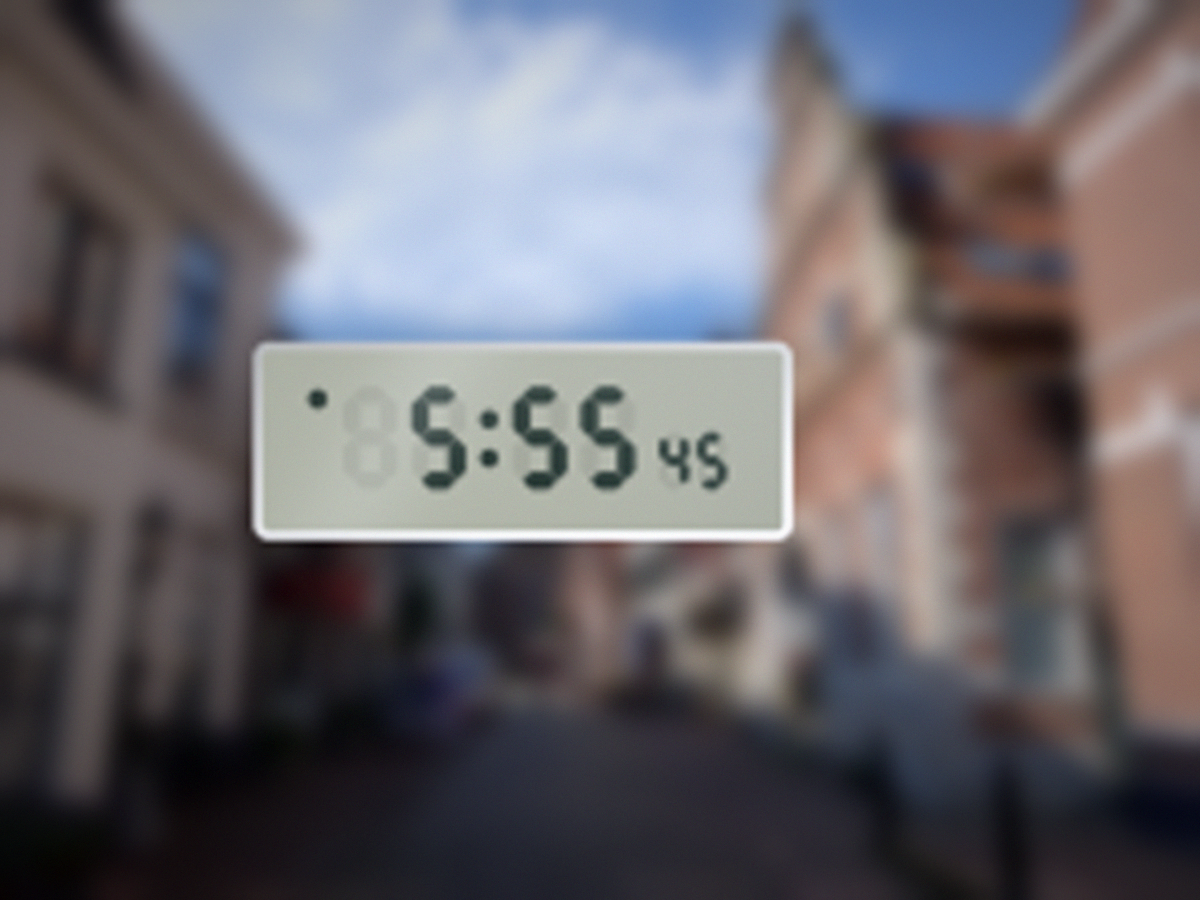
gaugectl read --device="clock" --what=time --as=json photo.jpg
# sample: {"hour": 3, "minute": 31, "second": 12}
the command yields {"hour": 5, "minute": 55, "second": 45}
